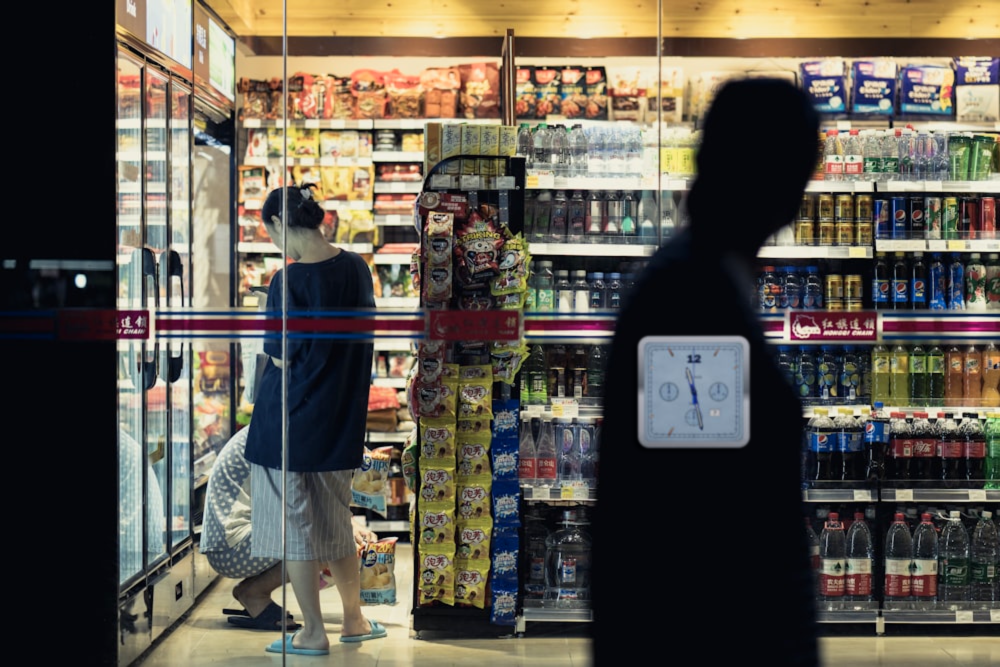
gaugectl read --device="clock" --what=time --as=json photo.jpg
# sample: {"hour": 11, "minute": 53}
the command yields {"hour": 11, "minute": 28}
